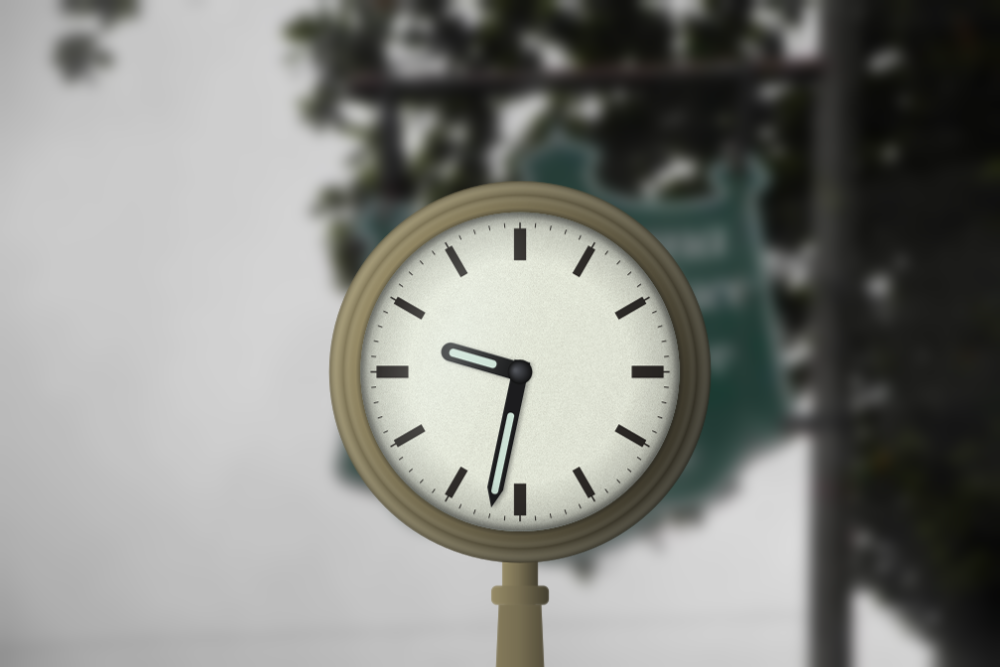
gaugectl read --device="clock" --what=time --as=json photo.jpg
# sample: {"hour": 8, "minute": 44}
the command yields {"hour": 9, "minute": 32}
